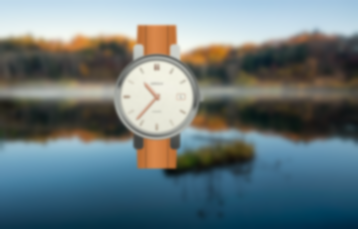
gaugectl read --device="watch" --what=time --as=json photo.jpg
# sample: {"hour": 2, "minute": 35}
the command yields {"hour": 10, "minute": 37}
